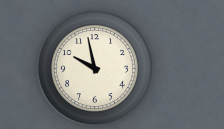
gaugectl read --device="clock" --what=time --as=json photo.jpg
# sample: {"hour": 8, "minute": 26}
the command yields {"hour": 9, "minute": 58}
